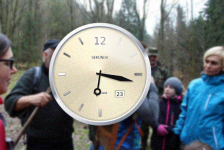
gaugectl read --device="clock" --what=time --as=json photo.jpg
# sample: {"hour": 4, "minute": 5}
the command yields {"hour": 6, "minute": 17}
